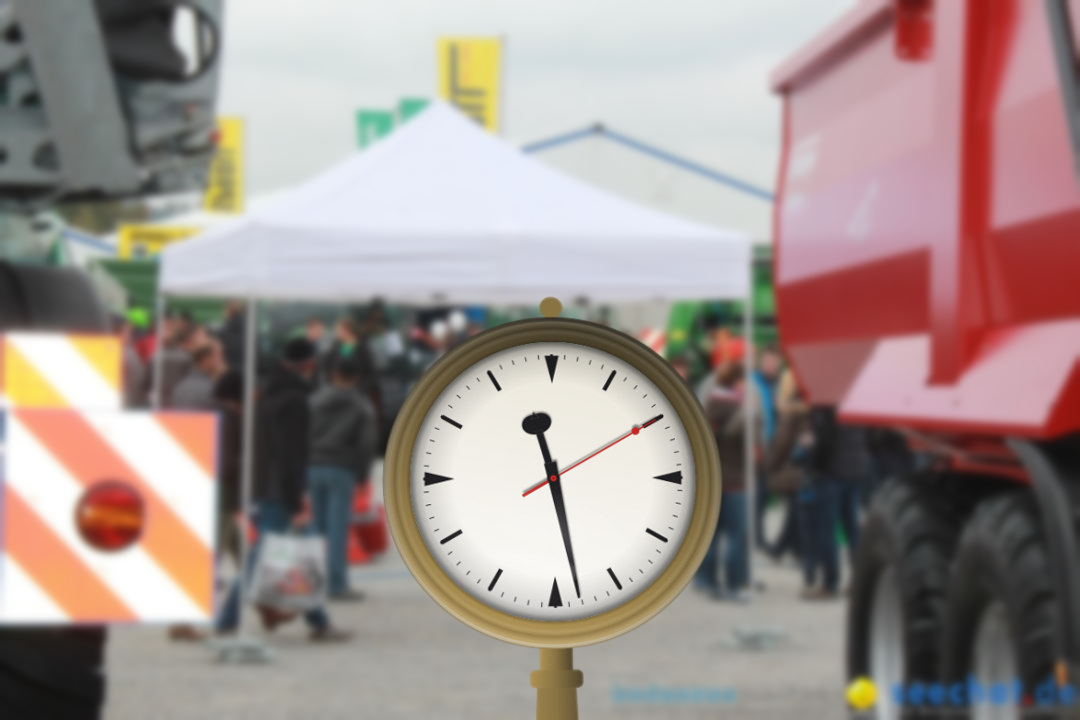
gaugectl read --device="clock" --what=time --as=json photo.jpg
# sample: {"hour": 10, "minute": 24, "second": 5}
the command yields {"hour": 11, "minute": 28, "second": 10}
